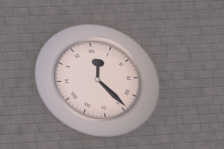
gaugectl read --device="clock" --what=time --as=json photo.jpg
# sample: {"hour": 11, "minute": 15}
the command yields {"hour": 12, "minute": 24}
